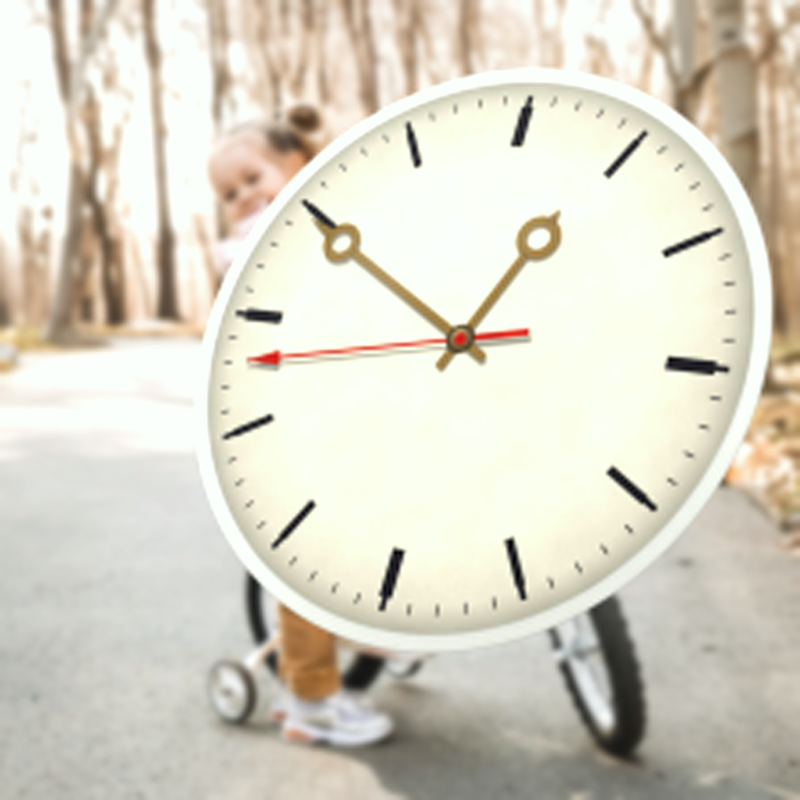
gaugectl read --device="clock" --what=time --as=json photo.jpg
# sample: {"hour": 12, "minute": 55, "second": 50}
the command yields {"hour": 12, "minute": 49, "second": 43}
